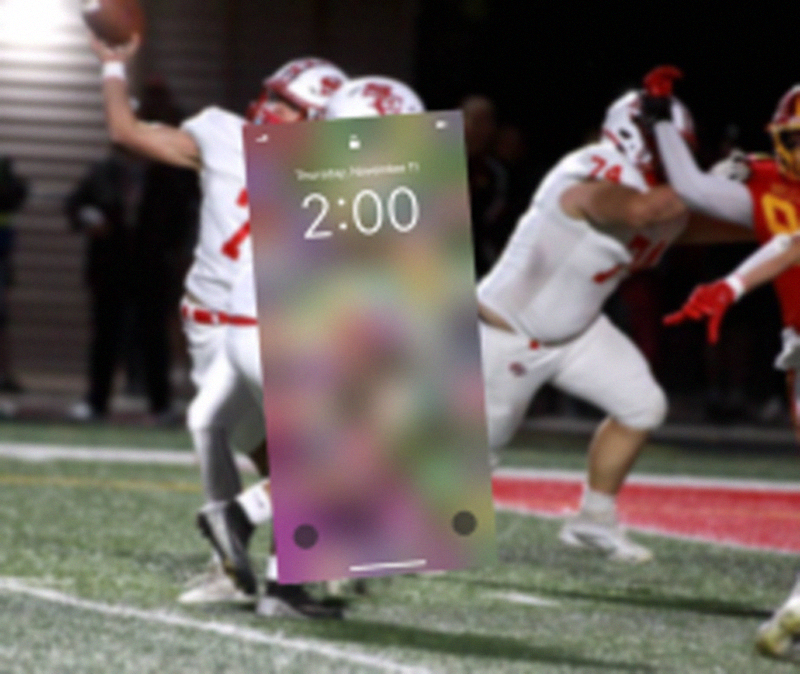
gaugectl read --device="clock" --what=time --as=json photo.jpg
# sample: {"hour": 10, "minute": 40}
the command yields {"hour": 2, "minute": 0}
